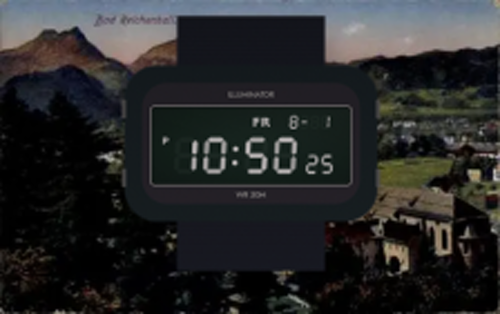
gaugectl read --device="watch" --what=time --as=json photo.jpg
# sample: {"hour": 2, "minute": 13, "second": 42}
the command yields {"hour": 10, "minute": 50, "second": 25}
